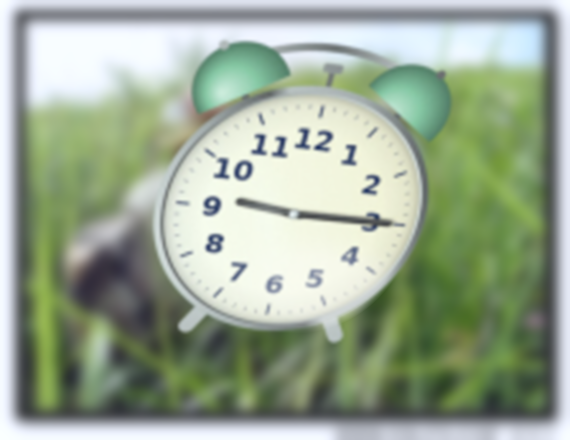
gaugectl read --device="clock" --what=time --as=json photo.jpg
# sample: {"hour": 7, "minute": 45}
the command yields {"hour": 9, "minute": 15}
